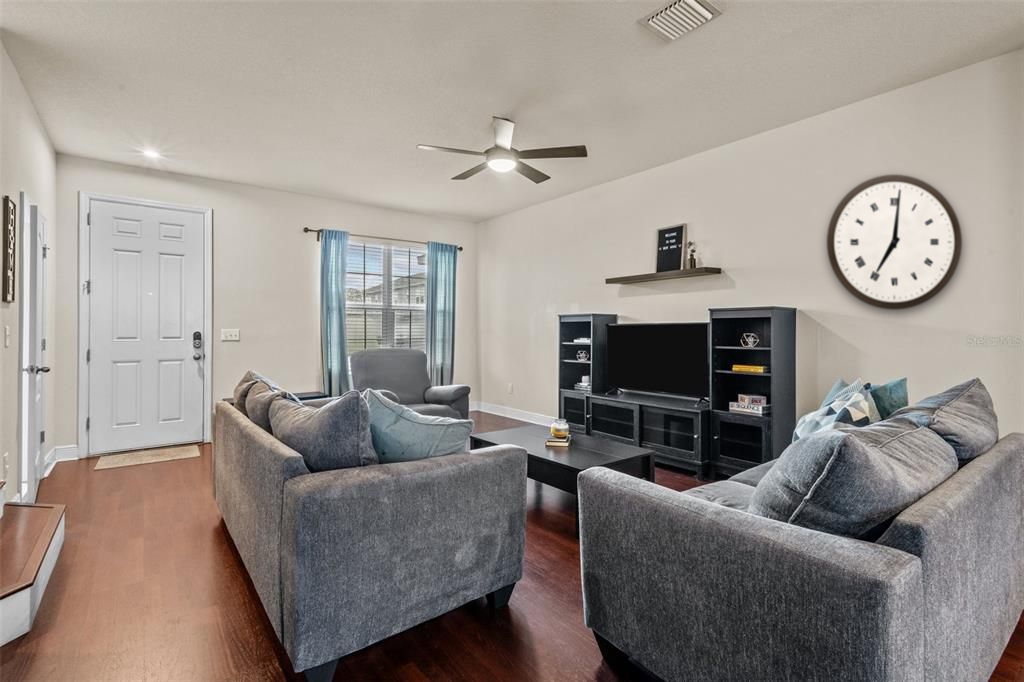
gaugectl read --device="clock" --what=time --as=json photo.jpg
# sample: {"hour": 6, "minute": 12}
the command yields {"hour": 7, "minute": 1}
